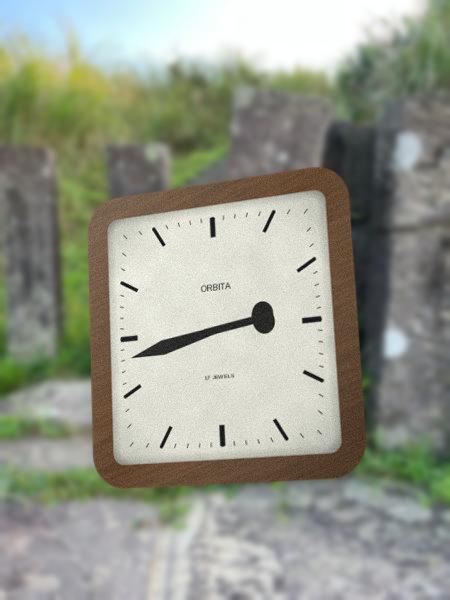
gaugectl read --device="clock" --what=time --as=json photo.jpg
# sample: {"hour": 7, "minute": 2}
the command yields {"hour": 2, "minute": 43}
